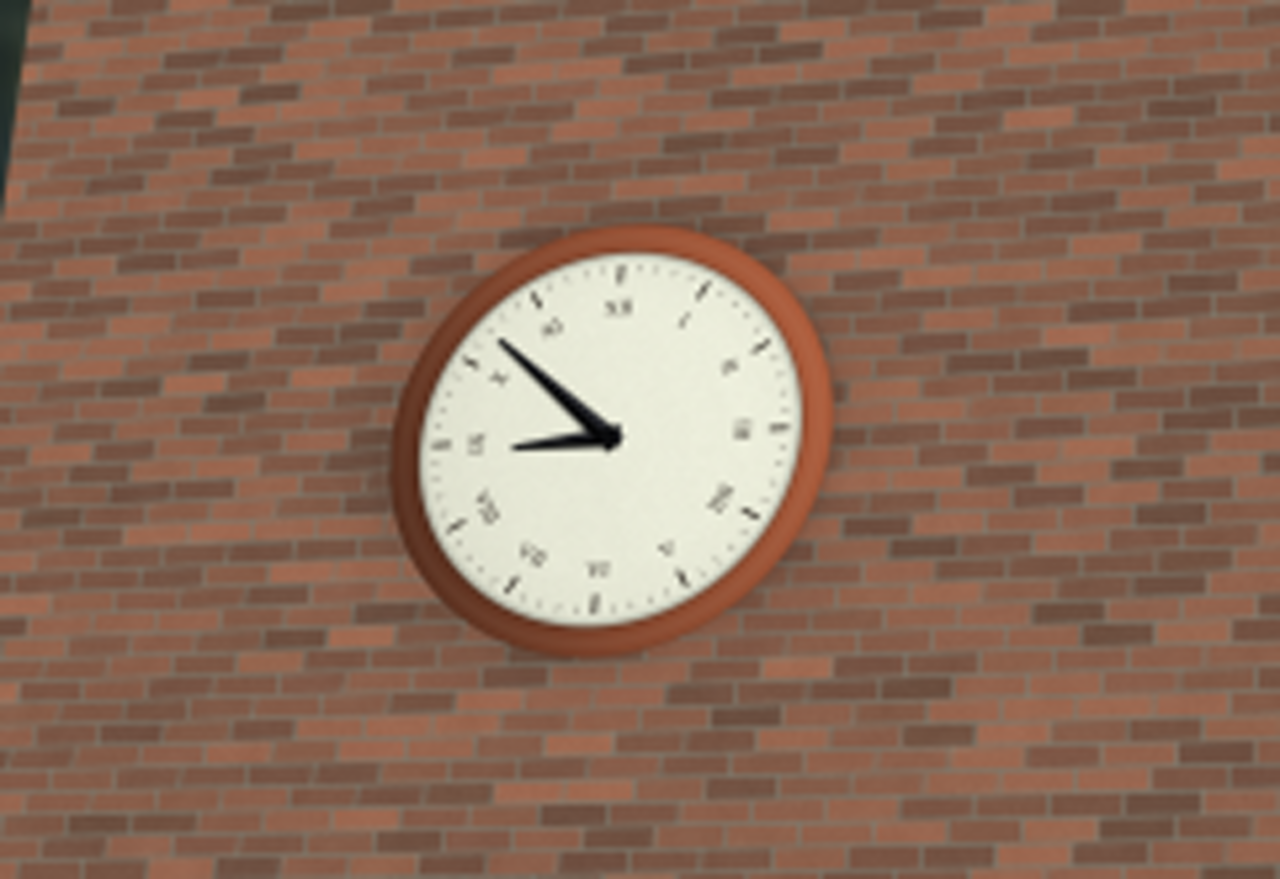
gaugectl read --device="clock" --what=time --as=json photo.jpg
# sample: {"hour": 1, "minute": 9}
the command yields {"hour": 8, "minute": 52}
